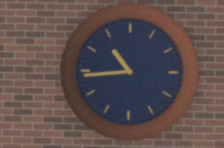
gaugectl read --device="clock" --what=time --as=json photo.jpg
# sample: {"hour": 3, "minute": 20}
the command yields {"hour": 10, "minute": 44}
